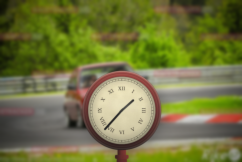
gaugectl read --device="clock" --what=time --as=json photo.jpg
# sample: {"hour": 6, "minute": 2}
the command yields {"hour": 1, "minute": 37}
